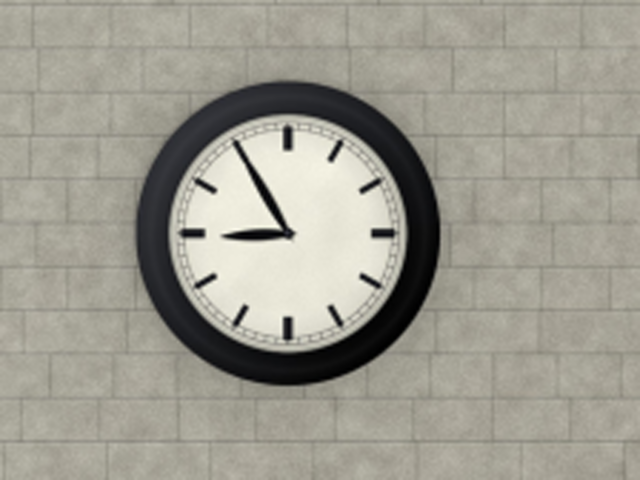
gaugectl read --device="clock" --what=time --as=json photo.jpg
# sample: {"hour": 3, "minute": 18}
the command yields {"hour": 8, "minute": 55}
